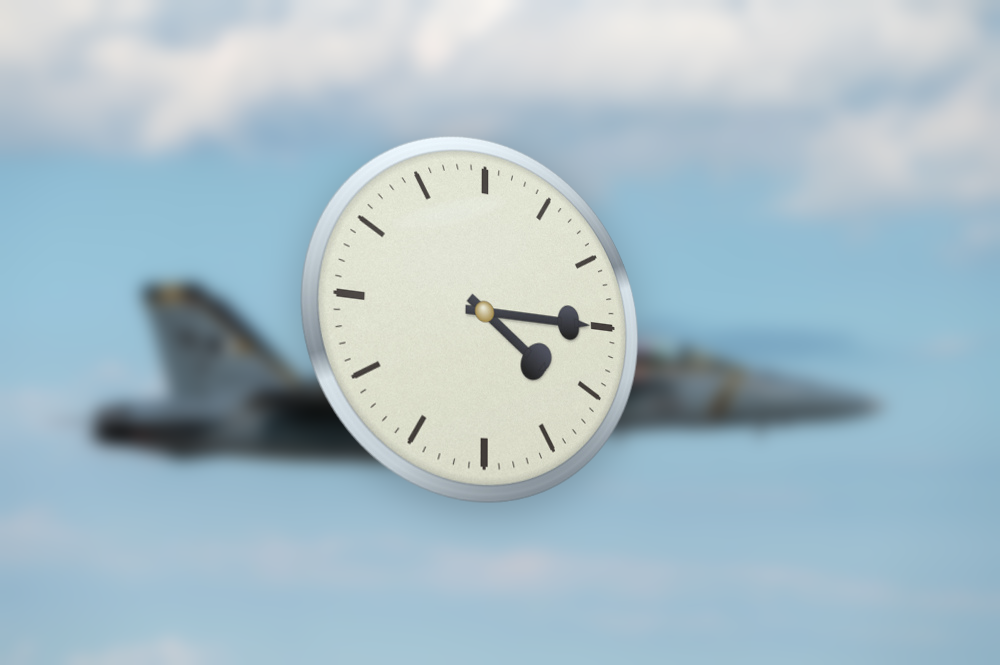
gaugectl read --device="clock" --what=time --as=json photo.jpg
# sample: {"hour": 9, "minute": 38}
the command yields {"hour": 4, "minute": 15}
